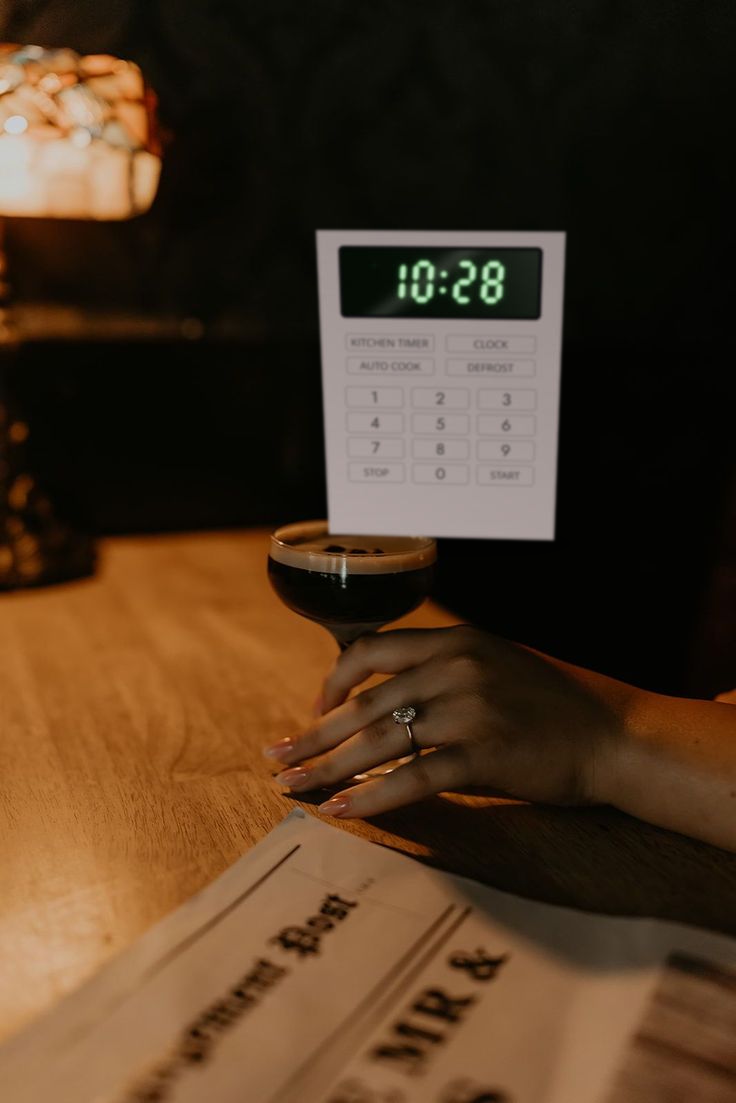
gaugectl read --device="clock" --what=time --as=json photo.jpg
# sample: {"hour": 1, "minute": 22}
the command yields {"hour": 10, "minute": 28}
